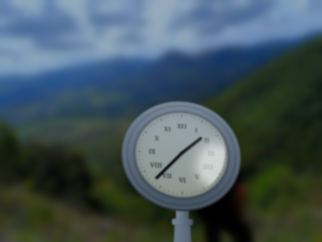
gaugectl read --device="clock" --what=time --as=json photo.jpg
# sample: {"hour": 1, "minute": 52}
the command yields {"hour": 1, "minute": 37}
